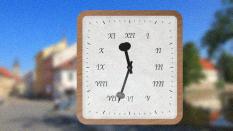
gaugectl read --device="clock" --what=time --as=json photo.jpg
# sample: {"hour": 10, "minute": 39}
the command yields {"hour": 11, "minute": 33}
